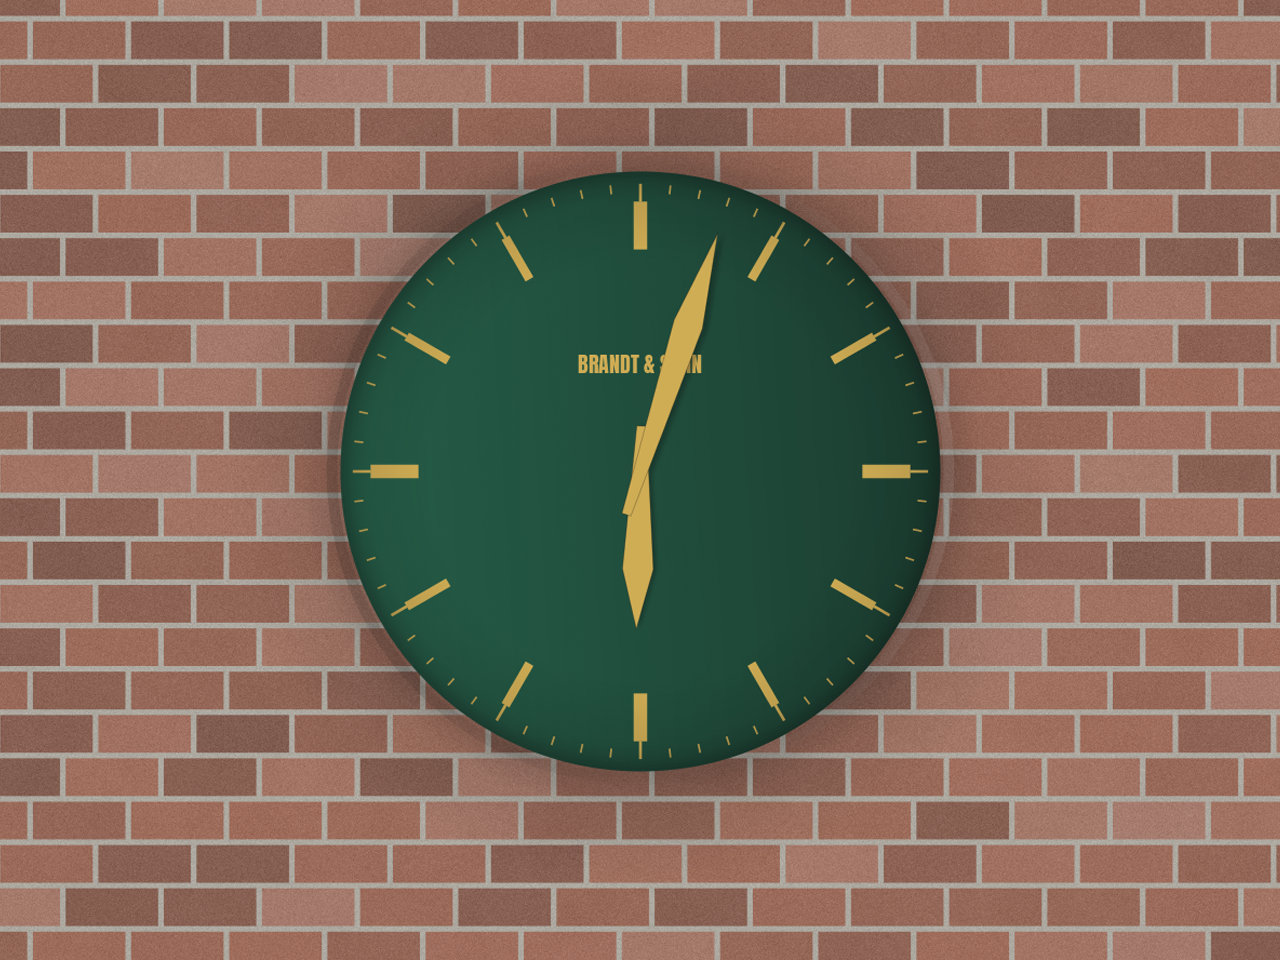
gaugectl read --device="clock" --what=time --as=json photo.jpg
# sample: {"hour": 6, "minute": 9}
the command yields {"hour": 6, "minute": 3}
